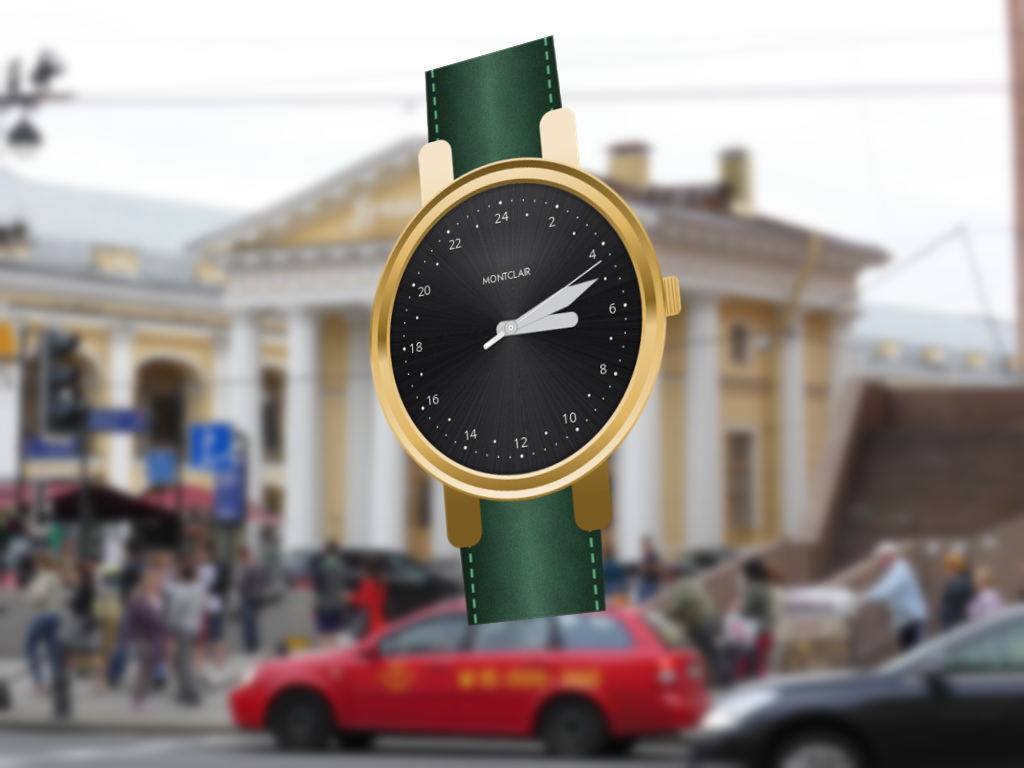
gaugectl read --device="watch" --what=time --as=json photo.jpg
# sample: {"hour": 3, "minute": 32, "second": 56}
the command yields {"hour": 6, "minute": 12, "second": 11}
